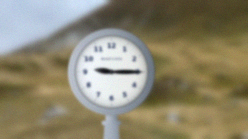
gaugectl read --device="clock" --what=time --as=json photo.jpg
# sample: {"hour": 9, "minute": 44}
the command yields {"hour": 9, "minute": 15}
